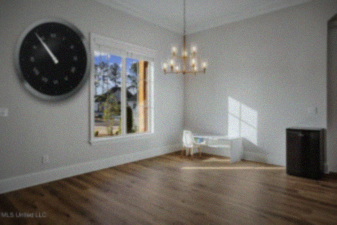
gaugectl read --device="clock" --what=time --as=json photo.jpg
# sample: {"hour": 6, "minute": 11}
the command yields {"hour": 10, "minute": 54}
